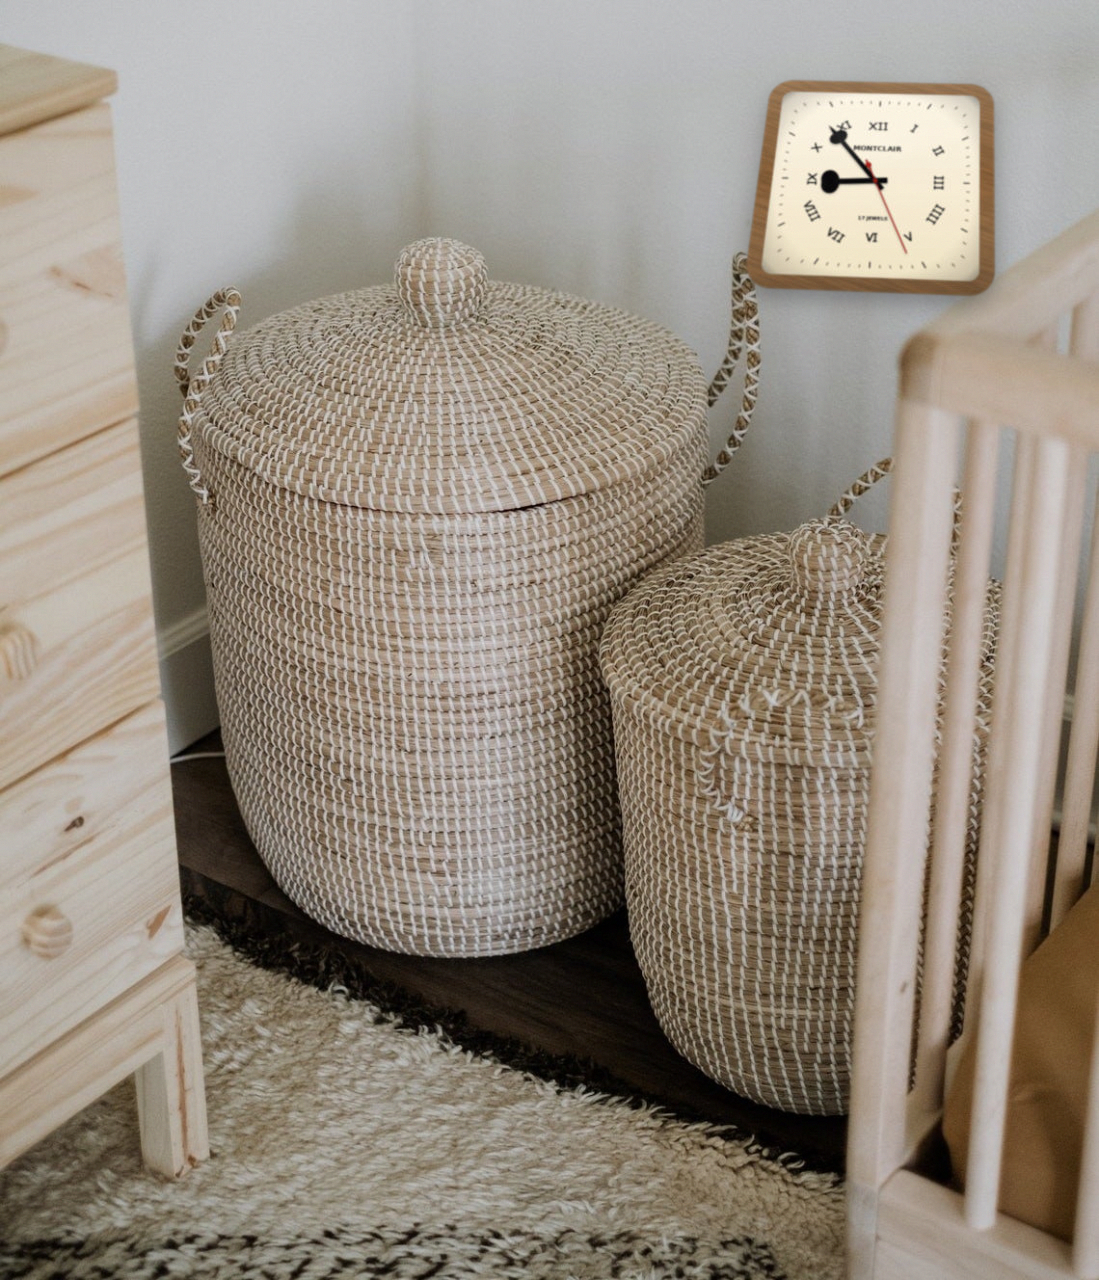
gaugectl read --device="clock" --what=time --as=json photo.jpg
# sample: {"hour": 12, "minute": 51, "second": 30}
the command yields {"hour": 8, "minute": 53, "second": 26}
